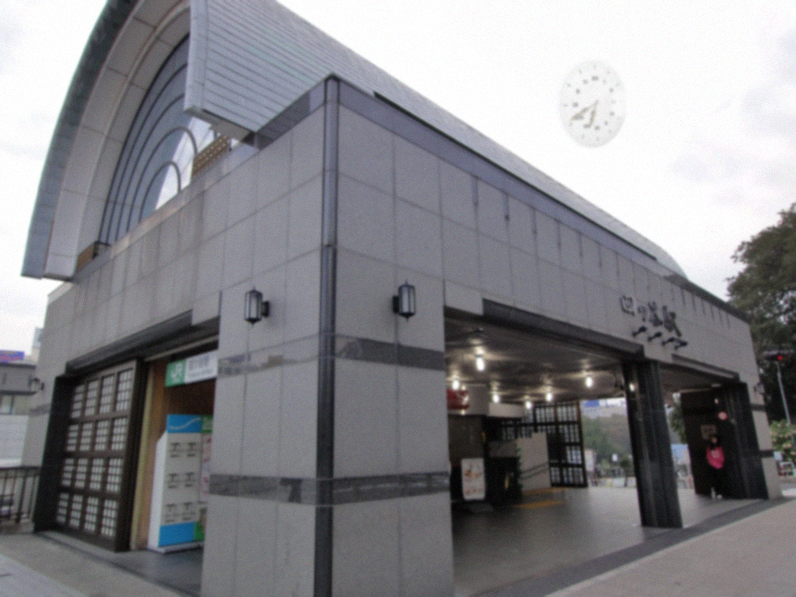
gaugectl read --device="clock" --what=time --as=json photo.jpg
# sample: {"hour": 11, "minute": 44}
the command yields {"hour": 6, "minute": 41}
